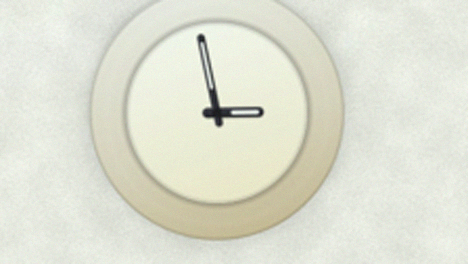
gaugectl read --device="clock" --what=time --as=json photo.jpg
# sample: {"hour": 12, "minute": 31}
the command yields {"hour": 2, "minute": 58}
